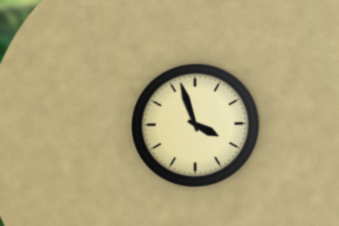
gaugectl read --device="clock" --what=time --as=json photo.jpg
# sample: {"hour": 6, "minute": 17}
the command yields {"hour": 3, "minute": 57}
